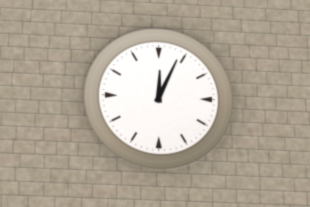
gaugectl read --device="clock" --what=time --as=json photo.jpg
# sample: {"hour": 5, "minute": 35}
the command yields {"hour": 12, "minute": 4}
